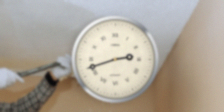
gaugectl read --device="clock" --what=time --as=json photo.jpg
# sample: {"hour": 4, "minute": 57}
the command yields {"hour": 2, "minute": 42}
